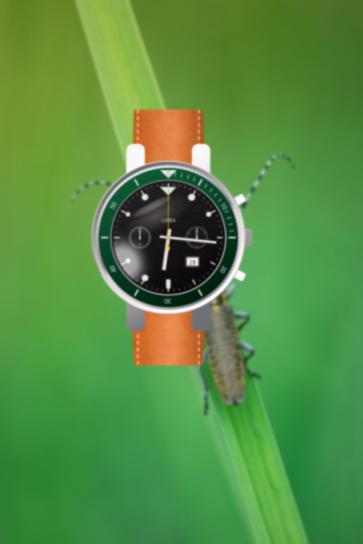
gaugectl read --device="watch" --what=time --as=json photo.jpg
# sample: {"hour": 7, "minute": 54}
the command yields {"hour": 6, "minute": 16}
